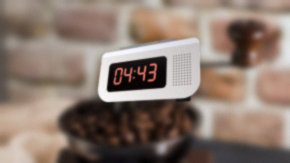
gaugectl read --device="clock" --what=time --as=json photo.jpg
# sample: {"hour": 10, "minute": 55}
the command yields {"hour": 4, "minute": 43}
